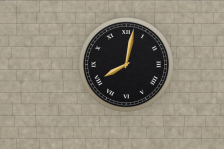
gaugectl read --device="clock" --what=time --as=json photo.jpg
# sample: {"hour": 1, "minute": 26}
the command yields {"hour": 8, "minute": 2}
